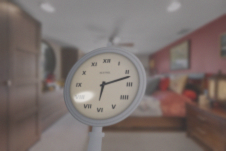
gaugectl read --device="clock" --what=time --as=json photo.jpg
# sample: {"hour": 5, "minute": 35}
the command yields {"hour": 6, "minute": 12}
